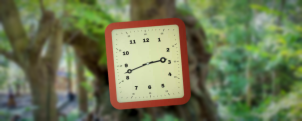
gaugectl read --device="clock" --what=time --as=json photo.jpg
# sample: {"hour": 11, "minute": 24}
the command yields {"hour": 2, "minute": 42}
